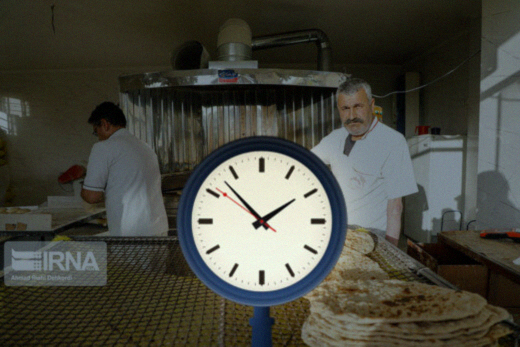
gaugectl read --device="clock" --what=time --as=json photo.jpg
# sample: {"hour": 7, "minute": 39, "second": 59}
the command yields {"hour": 1, "minute": 52, "second": 51}
